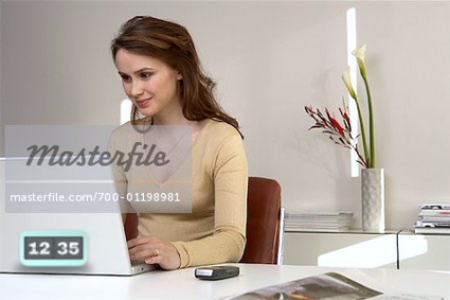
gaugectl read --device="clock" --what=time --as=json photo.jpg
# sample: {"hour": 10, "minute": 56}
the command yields {"hour": 12, "minute": 35}
